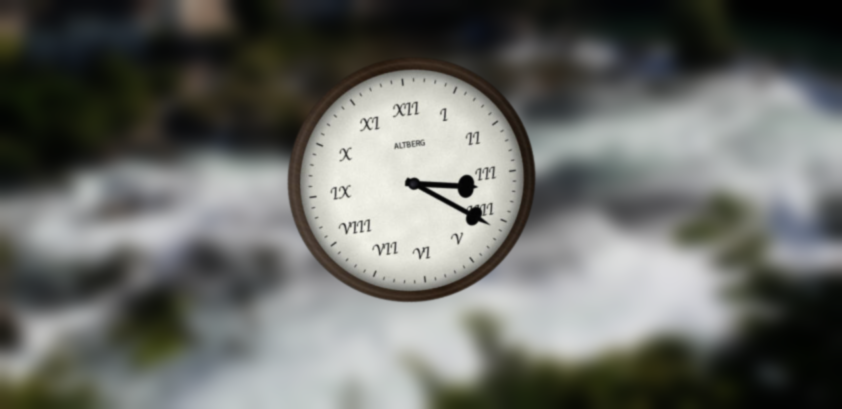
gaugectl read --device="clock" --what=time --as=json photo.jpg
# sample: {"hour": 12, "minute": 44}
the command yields {"hour": 3, "minute": 21}
